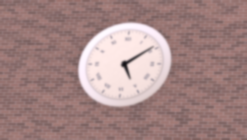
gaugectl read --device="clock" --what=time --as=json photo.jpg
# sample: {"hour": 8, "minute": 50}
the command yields {"hour": 5, "minute": 9}
